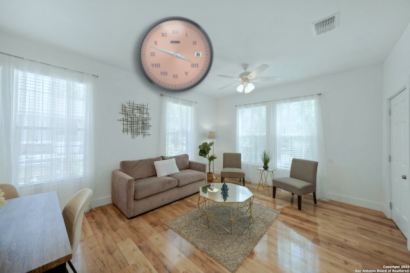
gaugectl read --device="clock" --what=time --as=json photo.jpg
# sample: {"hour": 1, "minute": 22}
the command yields {"hour": 3, "minute": 48}
